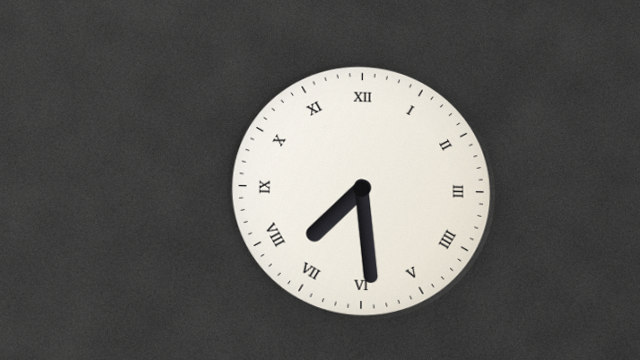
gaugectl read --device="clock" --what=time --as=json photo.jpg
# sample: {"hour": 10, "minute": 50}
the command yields {"hour": 7, "minute": 29}
